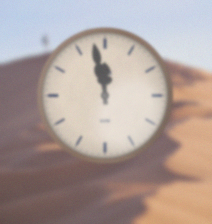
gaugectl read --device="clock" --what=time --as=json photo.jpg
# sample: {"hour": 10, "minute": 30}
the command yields {"hour": 11, "minute": 58}
